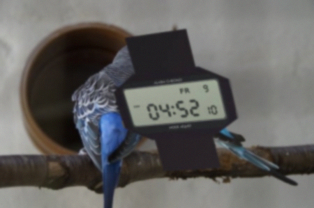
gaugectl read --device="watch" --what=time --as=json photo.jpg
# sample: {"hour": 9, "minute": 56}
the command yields {"hour": 4, "minute": 52}
